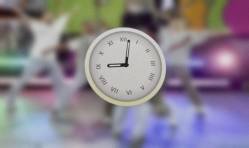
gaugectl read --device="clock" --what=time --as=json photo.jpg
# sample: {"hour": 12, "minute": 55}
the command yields {"hour": 9, "minute": 2}
